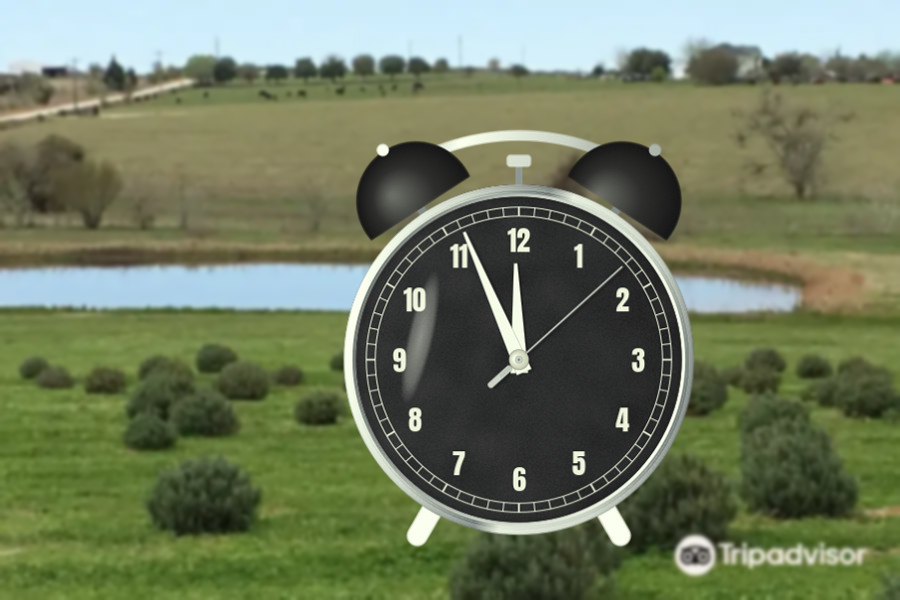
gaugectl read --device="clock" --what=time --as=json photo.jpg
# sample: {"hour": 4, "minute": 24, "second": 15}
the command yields {"hour": 11, "minute": 56, "second": 8}
